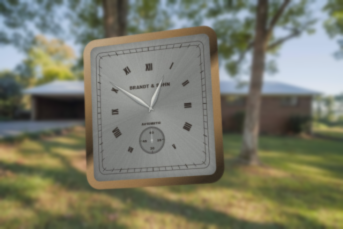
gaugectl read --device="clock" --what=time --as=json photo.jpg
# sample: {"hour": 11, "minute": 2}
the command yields {"hour": 12, "minute": 51}
